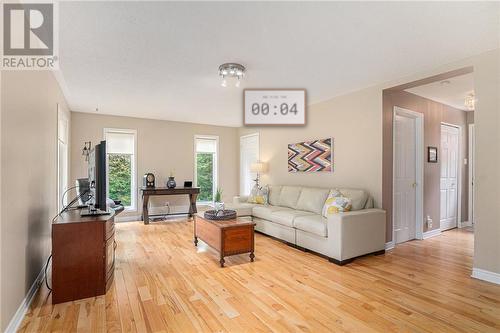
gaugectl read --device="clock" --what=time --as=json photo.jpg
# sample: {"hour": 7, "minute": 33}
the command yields {"hour": 0, "minute": 4}
